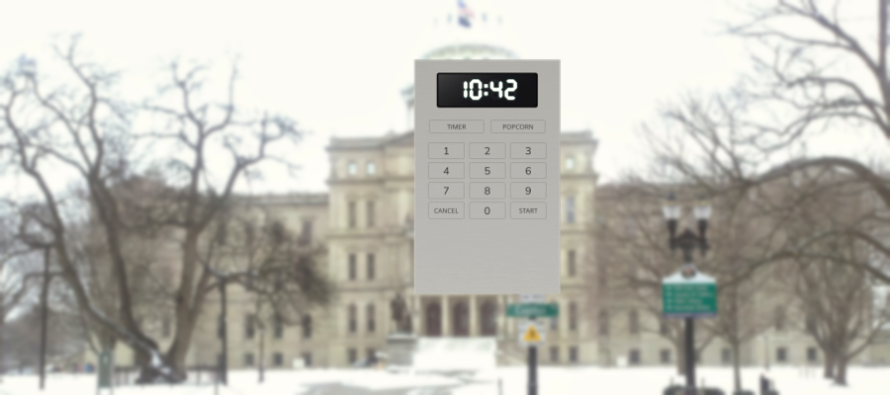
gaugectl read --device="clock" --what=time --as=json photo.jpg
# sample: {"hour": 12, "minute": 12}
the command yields {"hour": 10, "minute": 42}
